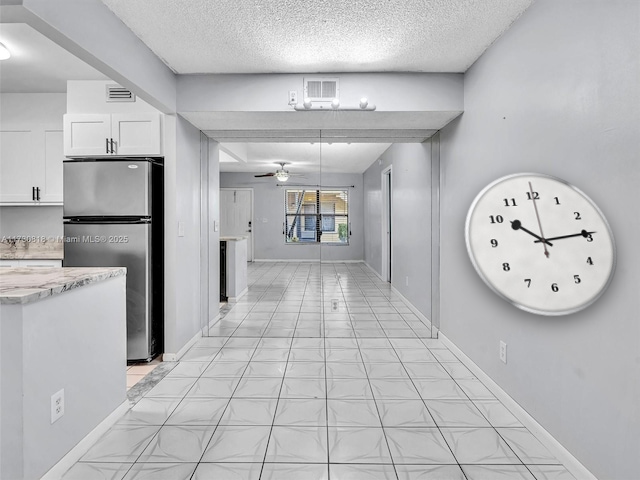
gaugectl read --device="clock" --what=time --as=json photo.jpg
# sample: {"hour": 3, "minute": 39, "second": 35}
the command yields {"hour": 10, "minute": 14, "second": 0}
